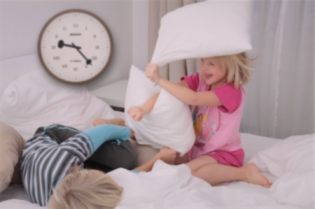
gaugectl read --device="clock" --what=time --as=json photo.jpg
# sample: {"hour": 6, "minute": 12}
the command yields {"hour": 9, "minute": 23}
